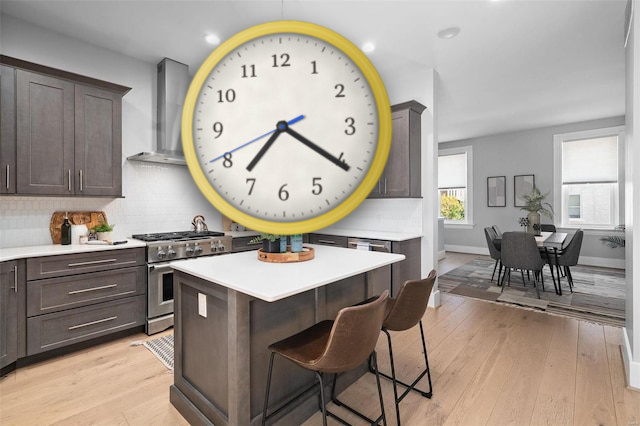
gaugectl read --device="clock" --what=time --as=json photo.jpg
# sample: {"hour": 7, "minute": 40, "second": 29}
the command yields {"hour": 7, "minute": 20, "second": 41}
